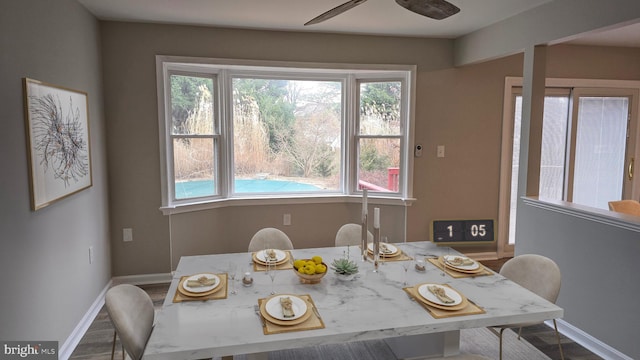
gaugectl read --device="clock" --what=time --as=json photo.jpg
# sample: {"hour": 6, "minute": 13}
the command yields {"hour": 1, "minute": 5}
